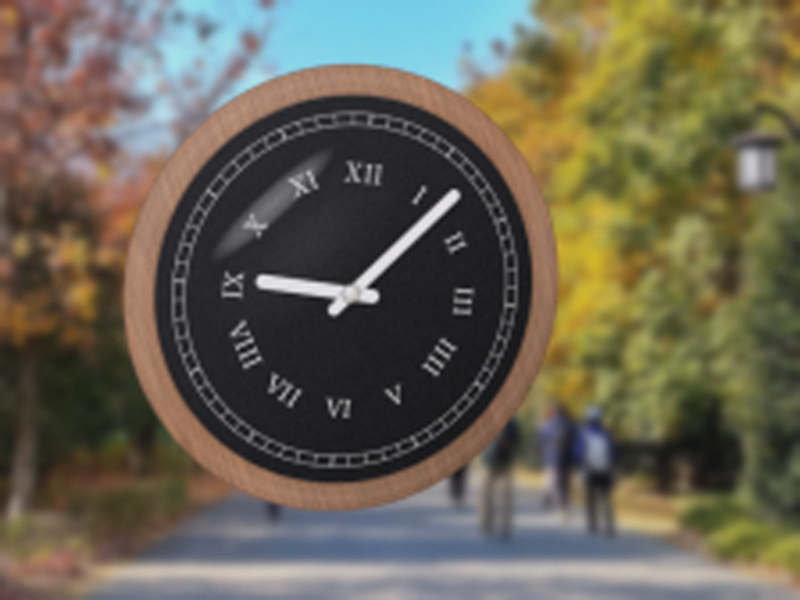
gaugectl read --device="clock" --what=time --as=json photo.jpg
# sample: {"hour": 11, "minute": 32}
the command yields {"hour": 9, "minute": 7}
